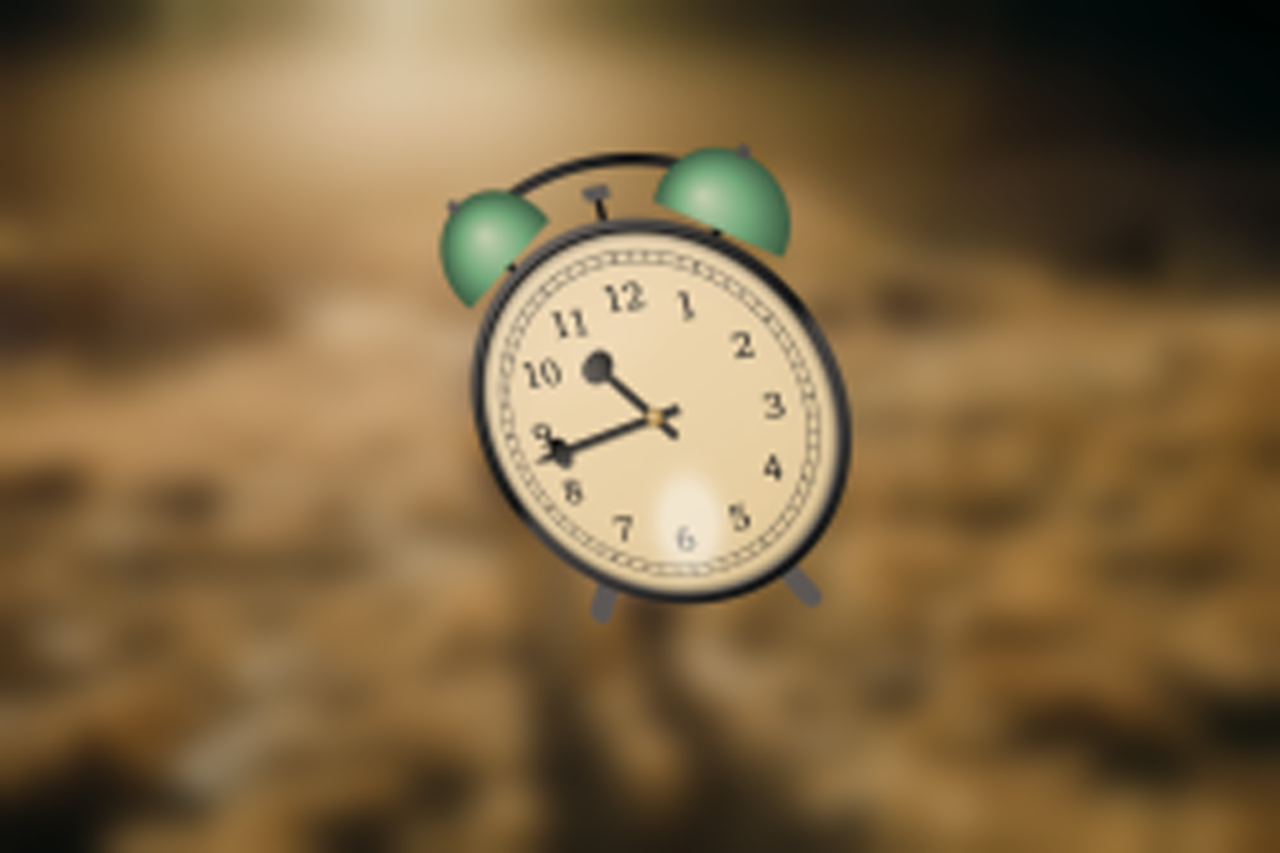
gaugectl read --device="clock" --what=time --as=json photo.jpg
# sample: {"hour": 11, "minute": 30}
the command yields {"hour": 10, "minute": 43}
